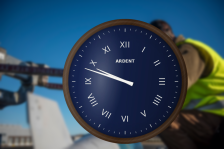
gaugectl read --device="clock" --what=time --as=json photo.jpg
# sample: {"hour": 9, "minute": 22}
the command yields {"hour": 9, "minute": 48}
